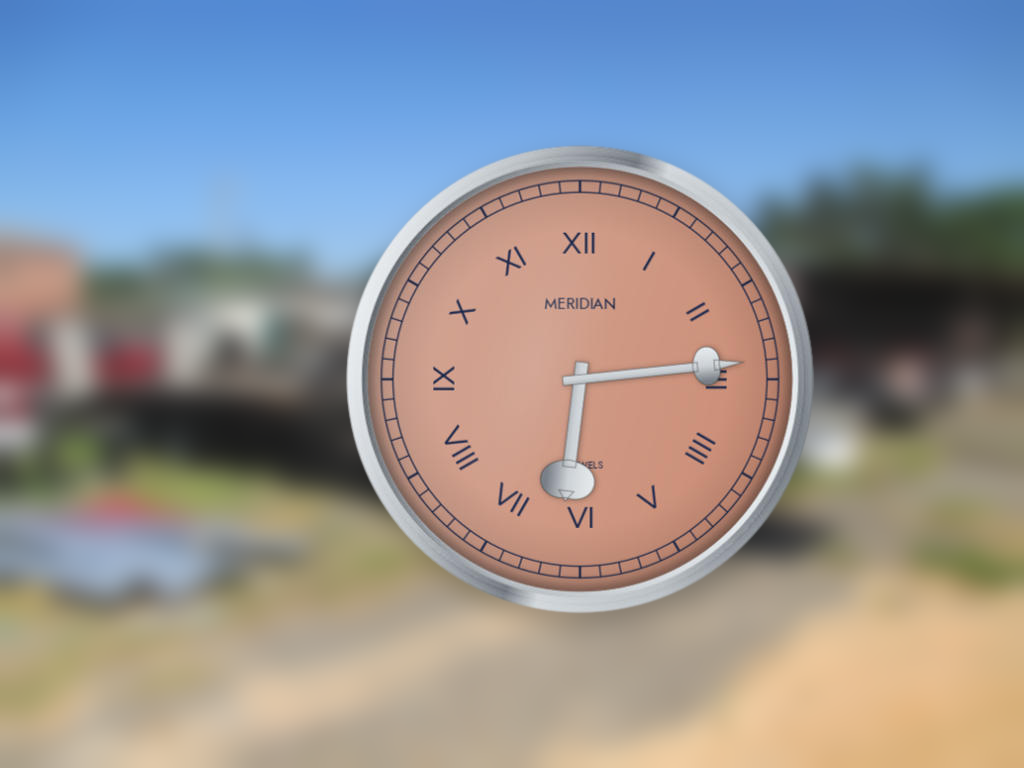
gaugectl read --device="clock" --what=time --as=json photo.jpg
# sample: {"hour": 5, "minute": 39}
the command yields {"hour": 6, "minute": 14}
